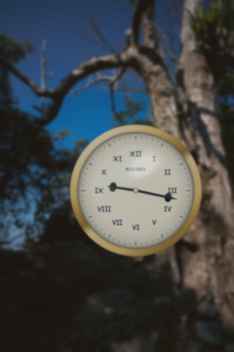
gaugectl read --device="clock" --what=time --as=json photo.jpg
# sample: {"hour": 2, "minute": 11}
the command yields {"hour": 9, "minute": 17}
